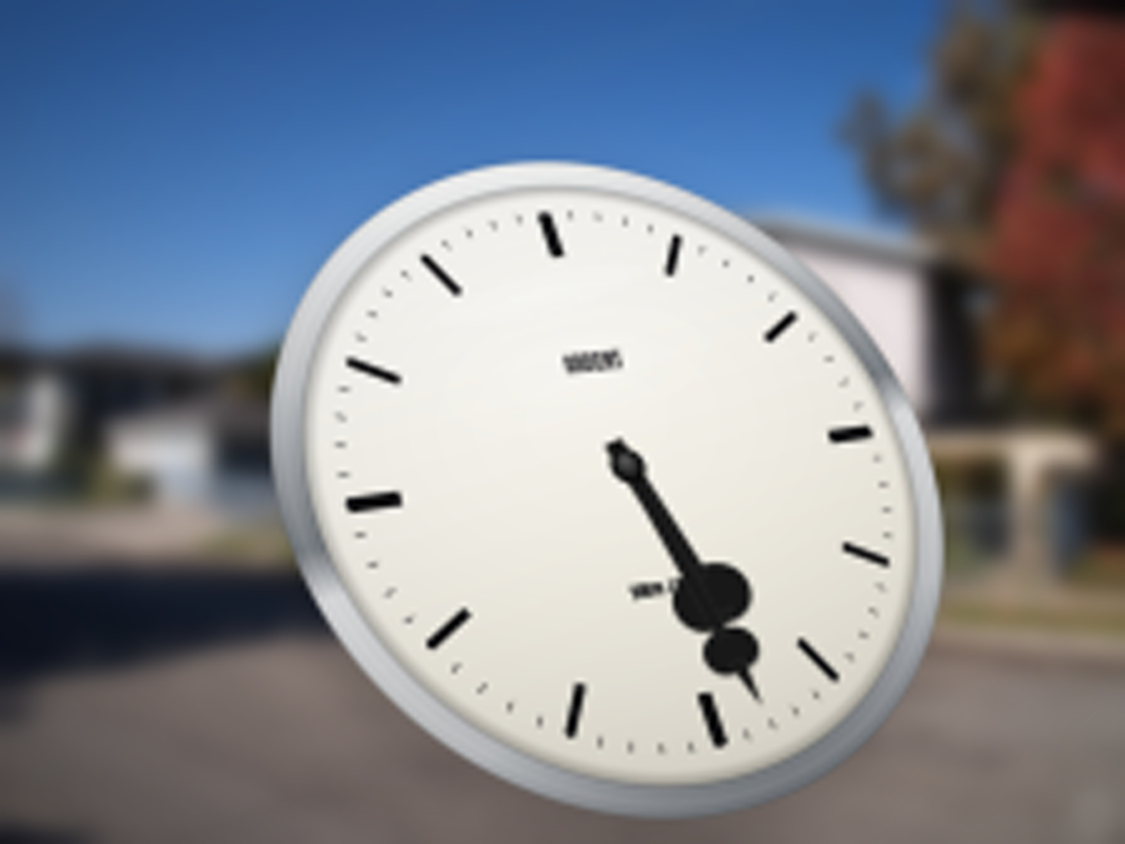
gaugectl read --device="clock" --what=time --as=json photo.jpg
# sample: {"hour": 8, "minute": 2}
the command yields {"hour": 5, "minute": 28}
